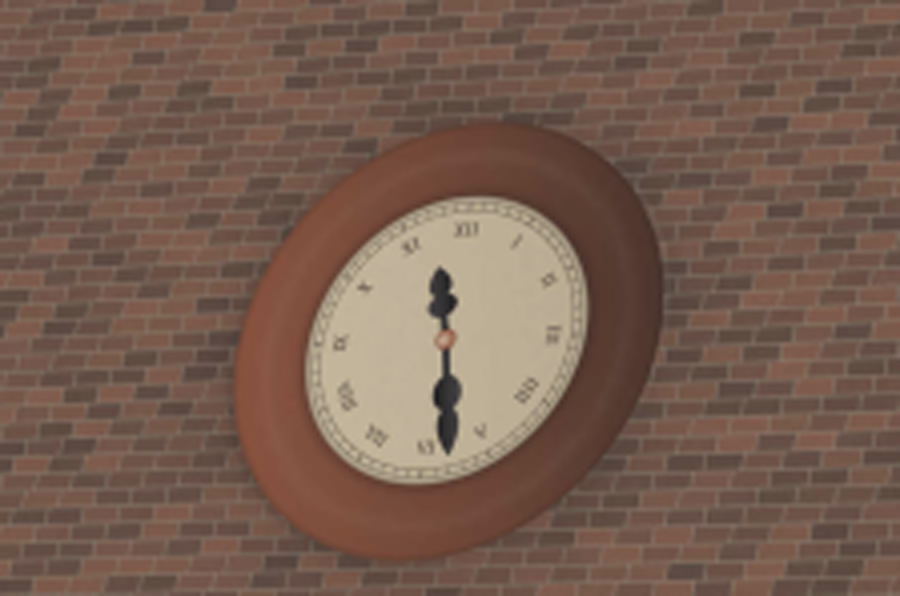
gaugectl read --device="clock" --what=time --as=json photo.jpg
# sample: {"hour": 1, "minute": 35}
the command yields {"hour": 11, "minute": 28}
